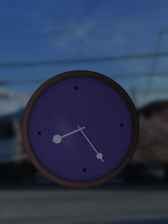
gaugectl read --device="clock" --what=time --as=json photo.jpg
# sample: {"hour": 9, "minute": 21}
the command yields {"hour": 8, "minute": 25}
